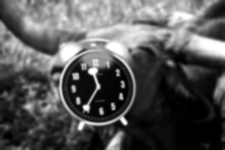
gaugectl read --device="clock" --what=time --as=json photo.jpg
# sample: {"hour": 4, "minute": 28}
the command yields {"hour": 11, "minute": 36}
